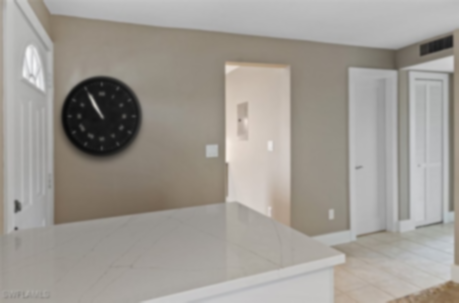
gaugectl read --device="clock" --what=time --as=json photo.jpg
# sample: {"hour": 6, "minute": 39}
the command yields {"hour": 10, "minute": 55}
